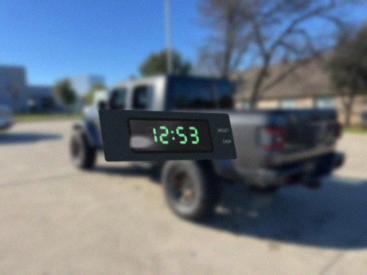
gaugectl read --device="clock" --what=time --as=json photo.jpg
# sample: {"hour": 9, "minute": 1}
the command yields {"hour": 12, "minute": 53}
